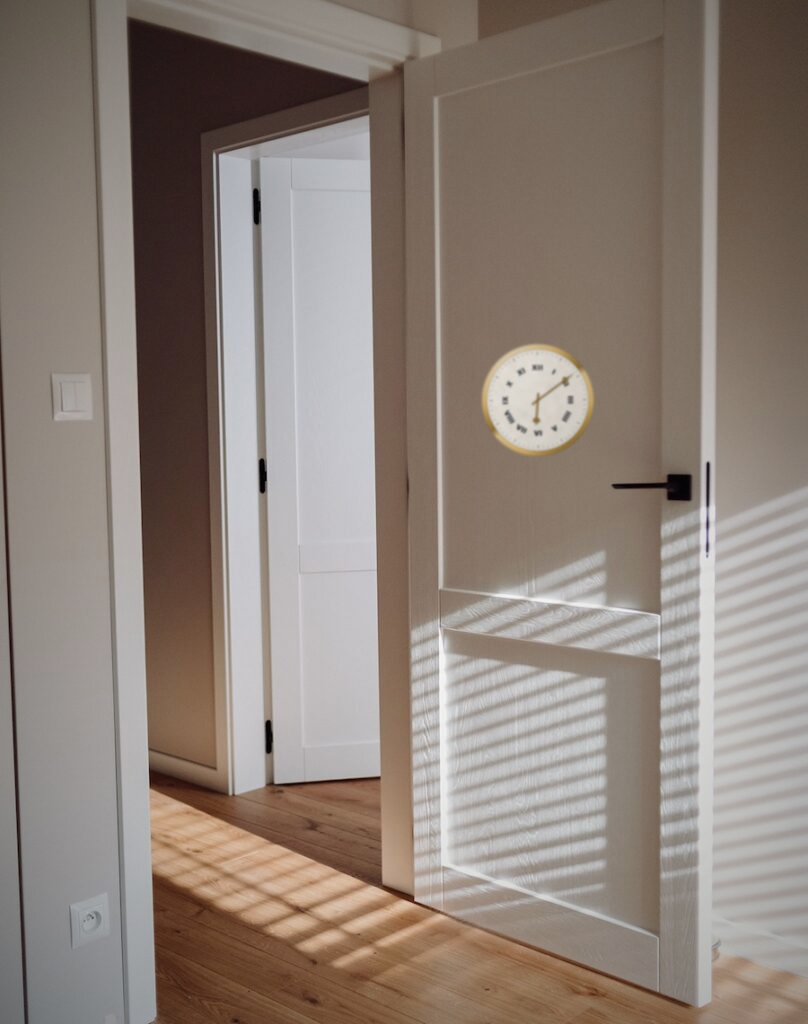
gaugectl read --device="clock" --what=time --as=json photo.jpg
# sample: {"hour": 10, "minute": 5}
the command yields {"hour": 6, "minute": 9}
